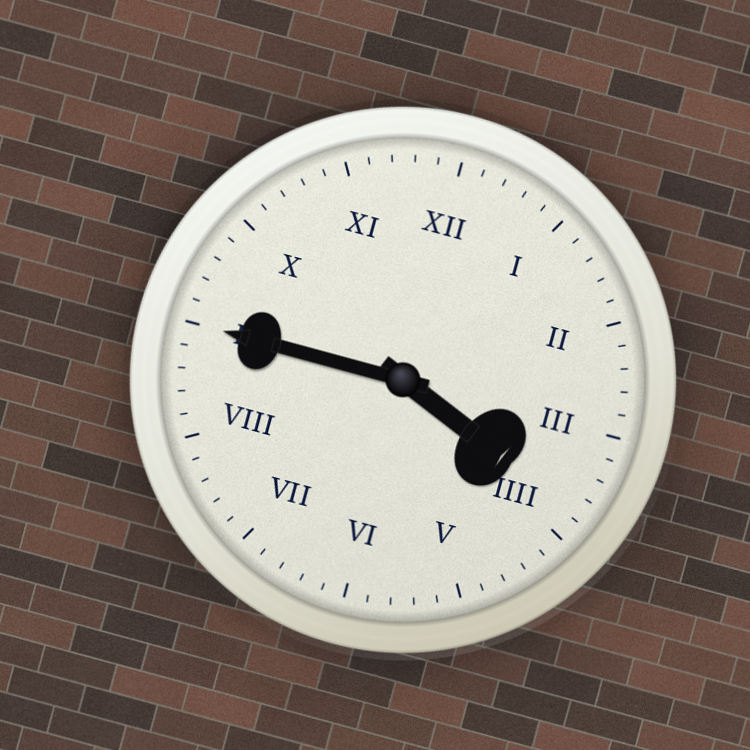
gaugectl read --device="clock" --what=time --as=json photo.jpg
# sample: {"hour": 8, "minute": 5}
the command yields {"hour": 3, "minute": 45}
